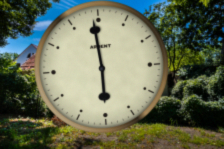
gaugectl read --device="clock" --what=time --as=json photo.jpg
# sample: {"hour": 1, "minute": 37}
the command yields {"hour": 5, "minute": 59}
